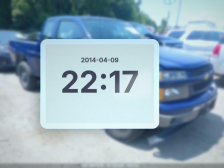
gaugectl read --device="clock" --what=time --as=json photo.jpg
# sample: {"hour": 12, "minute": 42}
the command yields {"hour": 22, "minute": 17}
